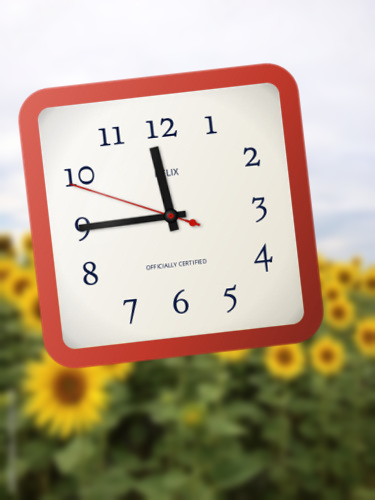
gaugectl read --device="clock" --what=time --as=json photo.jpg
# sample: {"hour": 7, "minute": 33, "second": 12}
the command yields {"hour": 11, "minute": 44, "second": 49}
